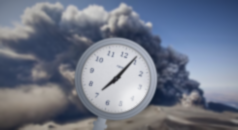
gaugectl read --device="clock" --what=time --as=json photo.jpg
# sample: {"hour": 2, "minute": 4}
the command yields {"hour": 7, "minute": 4}
